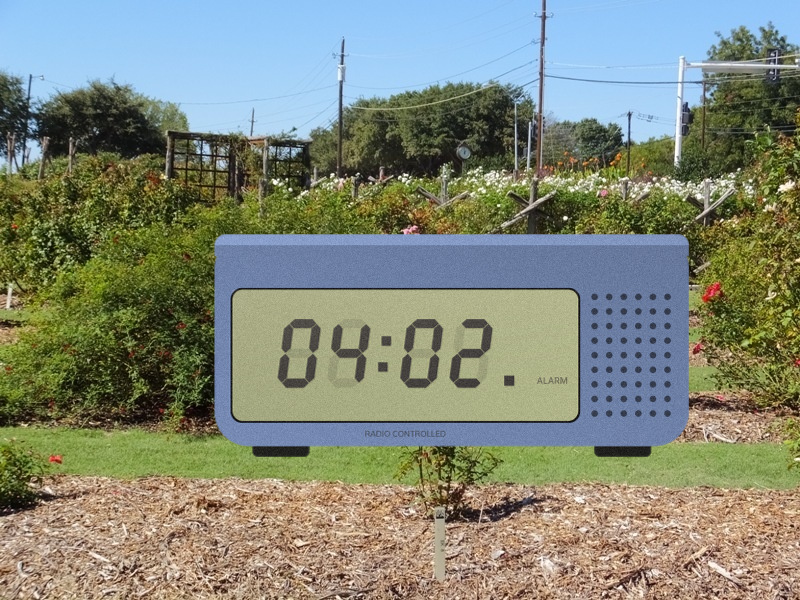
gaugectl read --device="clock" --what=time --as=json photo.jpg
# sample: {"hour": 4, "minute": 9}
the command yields {"hour": 4, "minute": 2}
